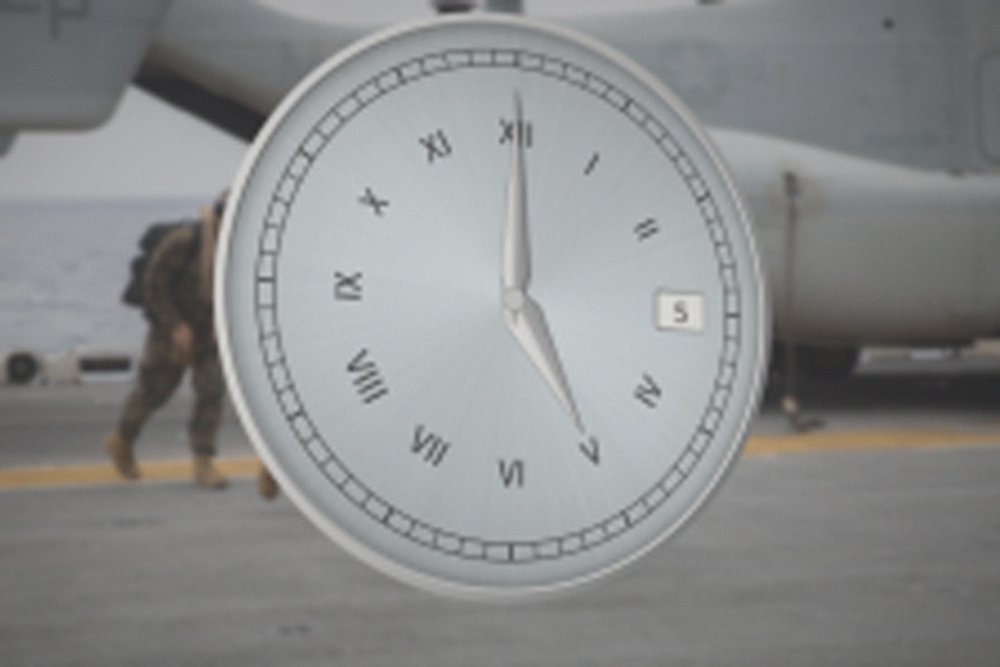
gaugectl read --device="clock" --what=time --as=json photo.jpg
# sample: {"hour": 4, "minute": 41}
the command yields {"hour": 5, "minute": 0}
